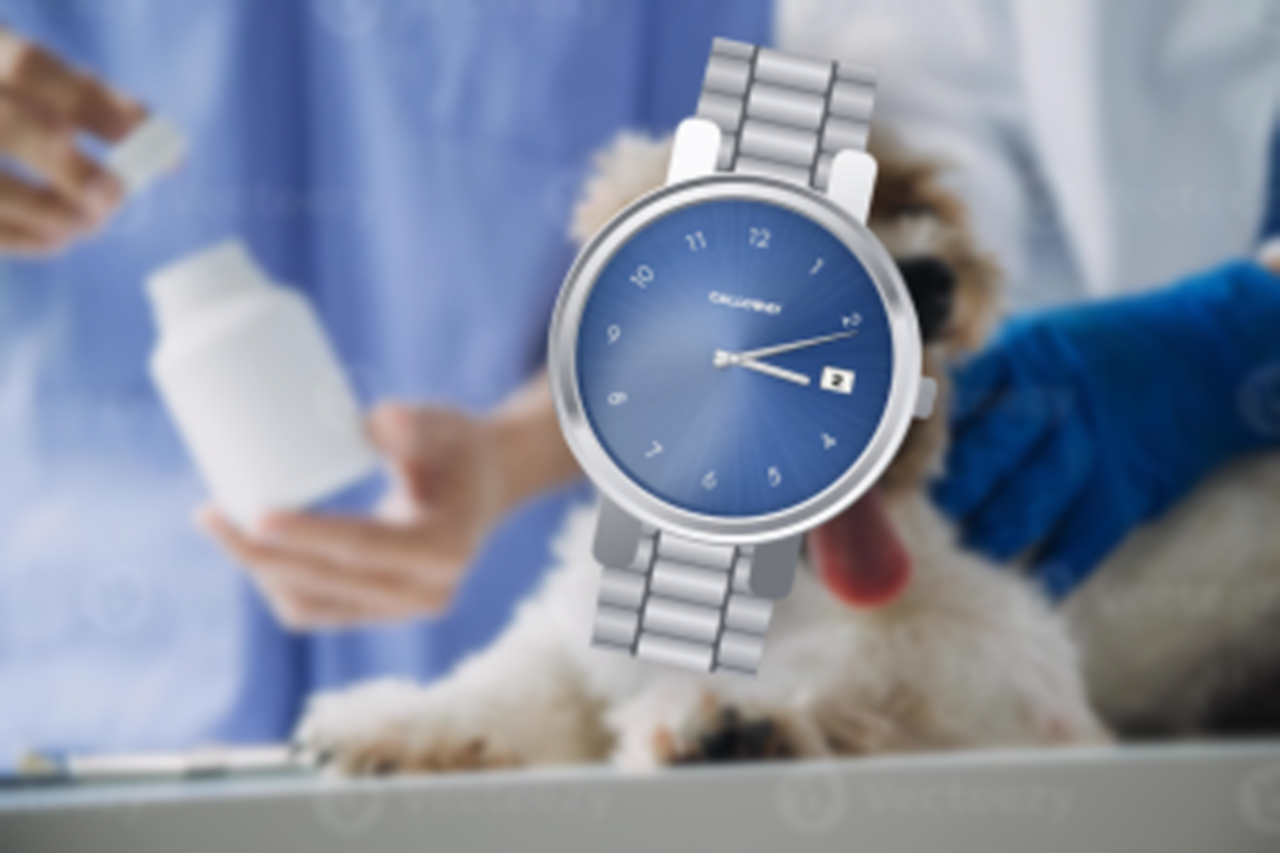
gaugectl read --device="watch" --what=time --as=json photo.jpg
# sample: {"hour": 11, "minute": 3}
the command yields {"hour": 3, "minute": 11}
